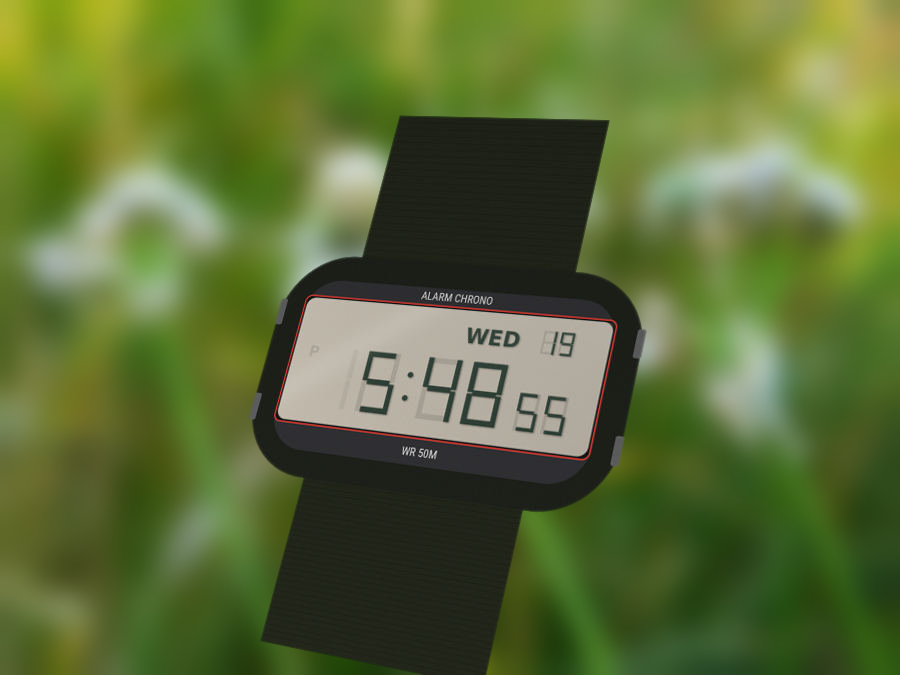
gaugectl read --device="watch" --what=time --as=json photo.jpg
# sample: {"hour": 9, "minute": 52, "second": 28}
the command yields {"hour": 5, "minute": 48, "second": 55}
